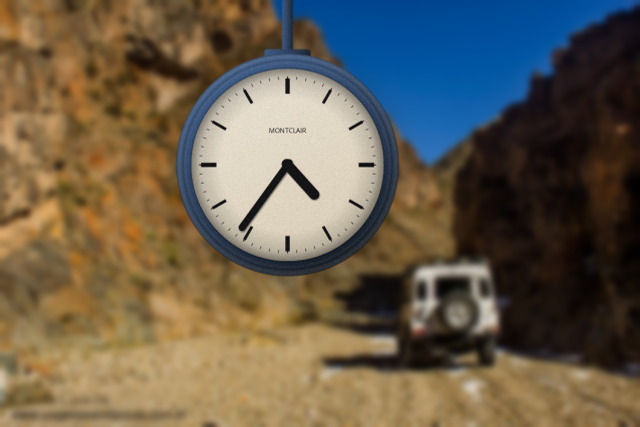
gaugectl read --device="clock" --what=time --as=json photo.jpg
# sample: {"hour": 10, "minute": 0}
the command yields {"hour": 4, "minute": 36}
